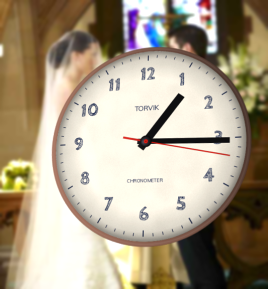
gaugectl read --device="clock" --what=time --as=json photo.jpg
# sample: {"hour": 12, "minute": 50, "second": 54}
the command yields {"hour": 1, "minute": 15, "second": 17}
